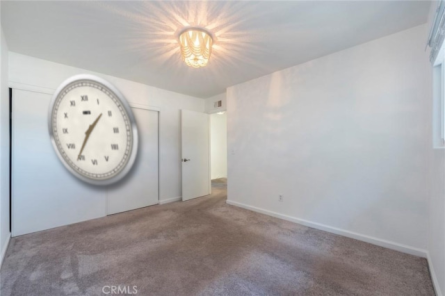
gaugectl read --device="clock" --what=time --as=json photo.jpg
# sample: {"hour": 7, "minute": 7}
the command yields {"hour": 1, "minute": 36}
